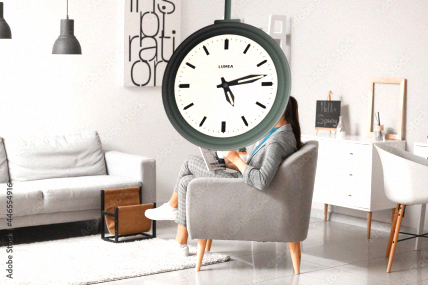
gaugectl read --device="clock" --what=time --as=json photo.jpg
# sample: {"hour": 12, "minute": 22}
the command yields {"hour": 5, "minute": 13}
